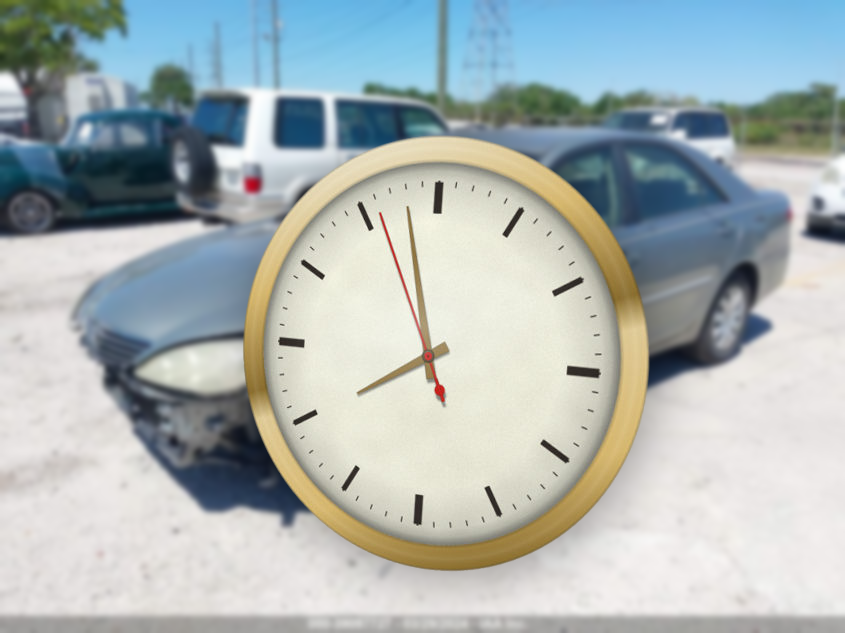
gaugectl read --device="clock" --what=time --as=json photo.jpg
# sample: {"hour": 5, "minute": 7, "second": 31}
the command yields {"hour": 7, "minute": 57, "second": 56}
